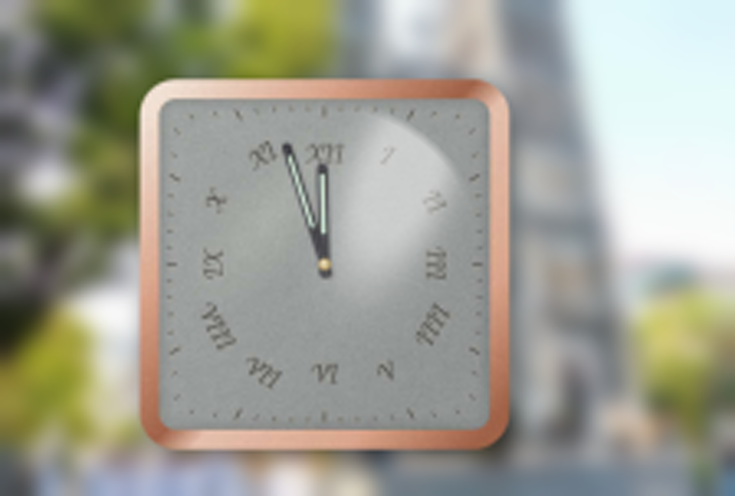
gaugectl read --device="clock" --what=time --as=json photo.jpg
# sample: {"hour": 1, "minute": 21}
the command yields {"hour": 11, "minute": 57}
